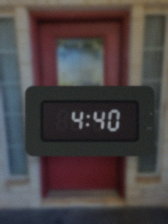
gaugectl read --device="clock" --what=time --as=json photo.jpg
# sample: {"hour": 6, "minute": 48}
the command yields {"hour": 4, "minute": 40}
